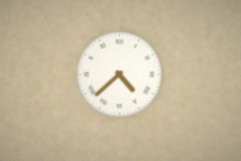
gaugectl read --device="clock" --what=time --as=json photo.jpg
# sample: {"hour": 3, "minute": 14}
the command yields {"hour": 4, "minute": 38}
